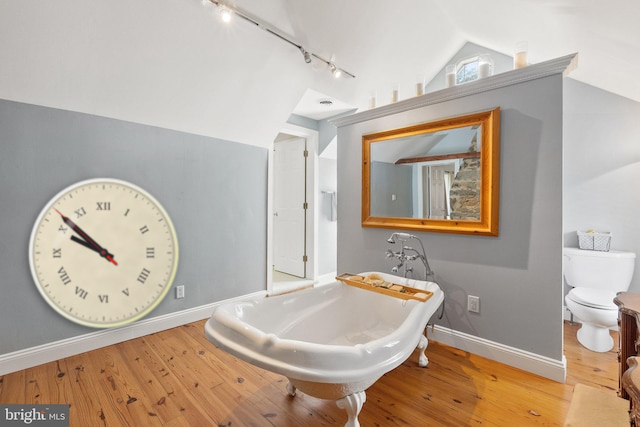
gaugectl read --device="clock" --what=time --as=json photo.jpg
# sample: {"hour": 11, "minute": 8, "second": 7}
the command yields {"hour": 9, "minute": 51, "second": 52}
